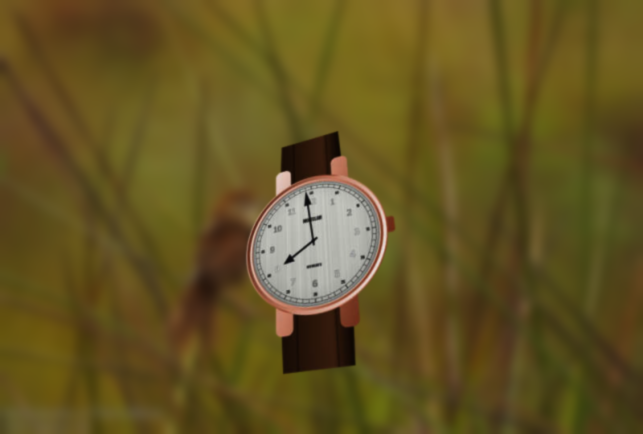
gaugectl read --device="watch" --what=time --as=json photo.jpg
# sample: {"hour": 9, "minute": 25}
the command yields {"hour": 7, "minute": 59}
